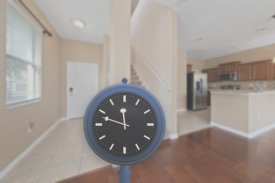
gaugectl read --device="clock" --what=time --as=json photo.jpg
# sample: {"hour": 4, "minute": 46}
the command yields {"hour": 11, "minute": 48}
